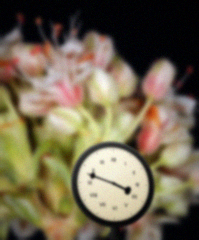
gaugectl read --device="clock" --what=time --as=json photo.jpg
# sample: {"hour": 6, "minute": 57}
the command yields {"hour": 3, "minute": 48}
